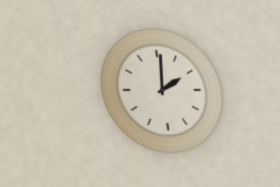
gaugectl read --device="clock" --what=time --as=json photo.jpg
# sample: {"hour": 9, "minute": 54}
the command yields {"hour": 2, "minute": 1}
